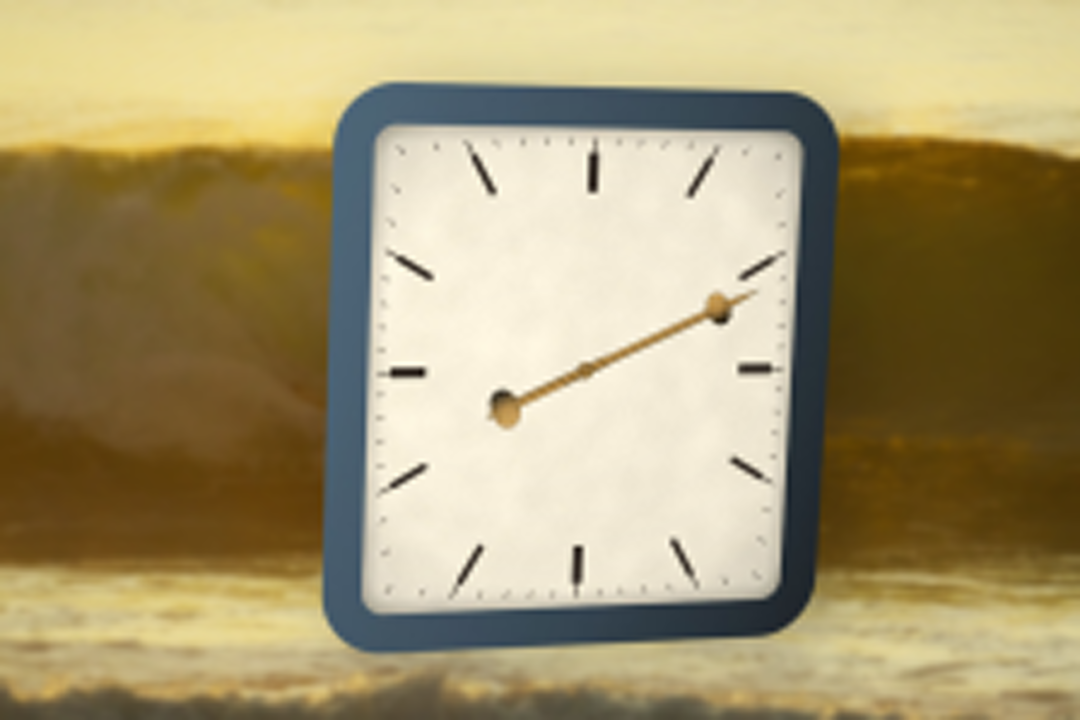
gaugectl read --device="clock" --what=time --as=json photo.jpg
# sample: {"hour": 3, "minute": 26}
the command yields {"hour": 8, "minute": 11}
